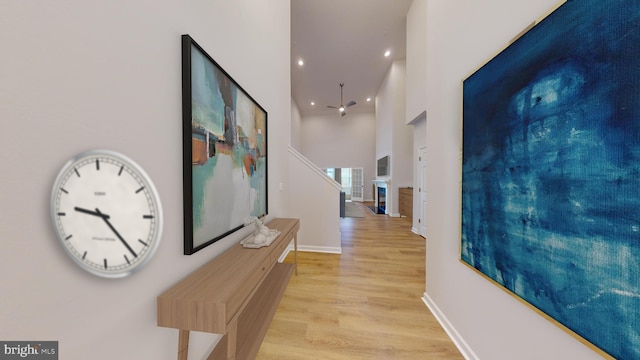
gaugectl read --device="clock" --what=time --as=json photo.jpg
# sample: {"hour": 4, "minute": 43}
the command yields {"hour": 9, "minute": 23}
